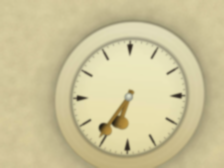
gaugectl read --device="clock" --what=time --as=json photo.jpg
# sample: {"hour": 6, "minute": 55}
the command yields {"hour": 6, "minute": 36}
